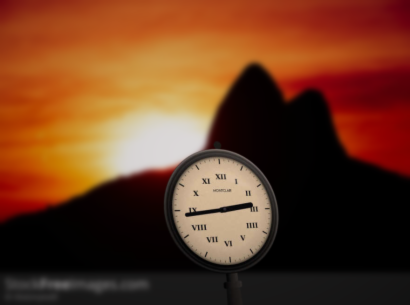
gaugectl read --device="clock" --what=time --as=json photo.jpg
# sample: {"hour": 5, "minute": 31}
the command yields {"hour": 2, "minute": 44}
